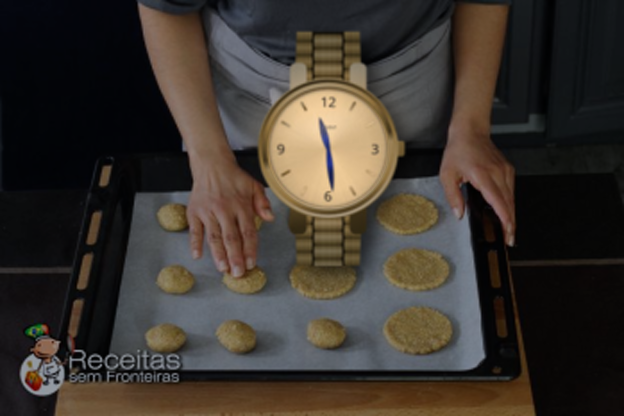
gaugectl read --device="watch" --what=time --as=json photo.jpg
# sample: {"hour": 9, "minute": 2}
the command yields {"hour": 11, "minute": 29}
